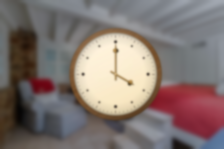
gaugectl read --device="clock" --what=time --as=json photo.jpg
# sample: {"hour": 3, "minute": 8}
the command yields {"hour": 4, "minute": 0}
